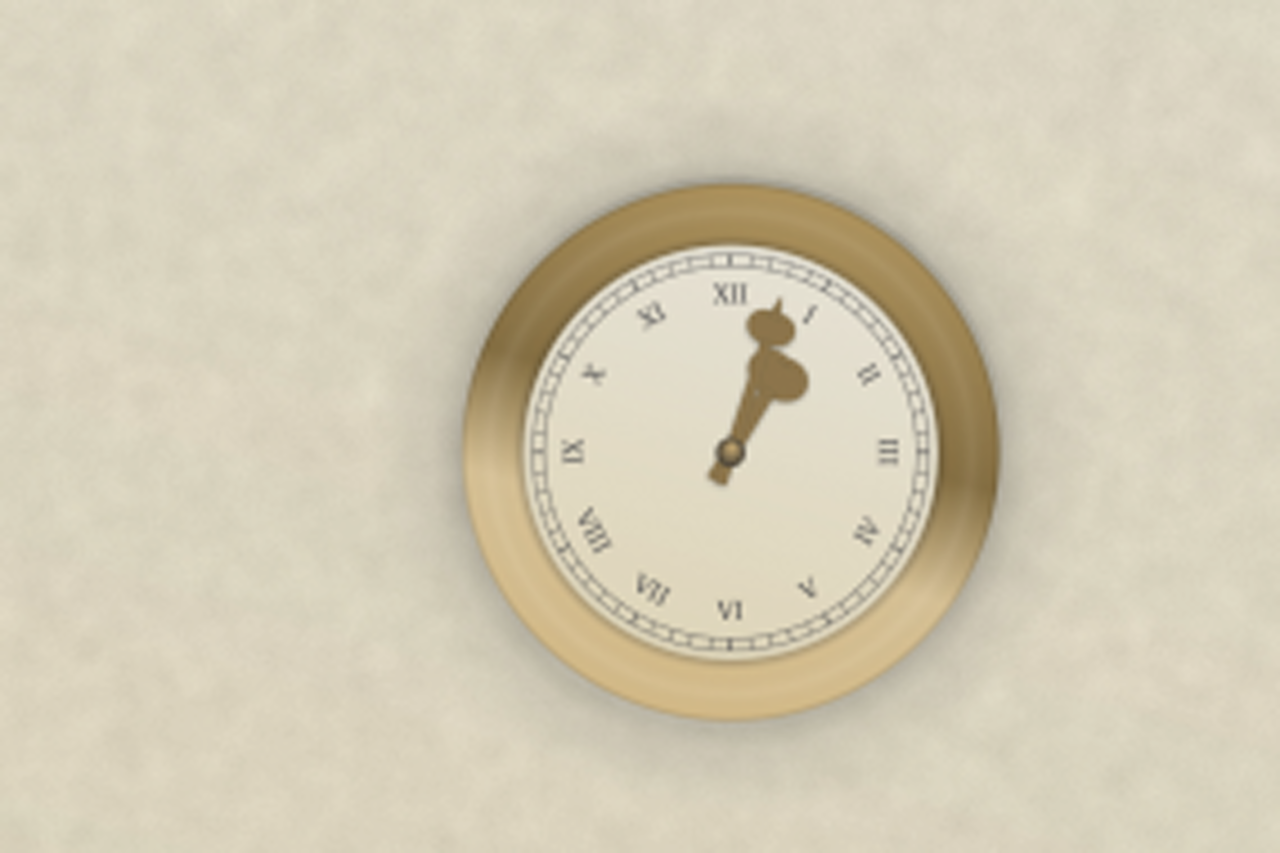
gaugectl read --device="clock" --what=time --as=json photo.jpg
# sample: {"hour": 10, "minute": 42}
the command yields {"hour": 1, "minute": 3}
